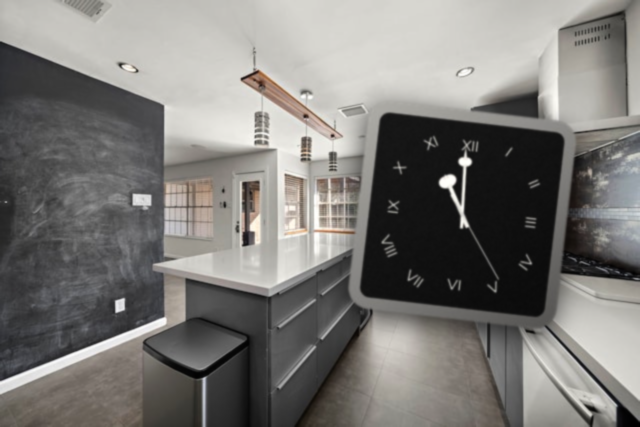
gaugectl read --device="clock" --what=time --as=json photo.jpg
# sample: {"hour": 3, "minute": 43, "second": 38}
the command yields {"hour": 10, "minute": 59, "second": 24}
